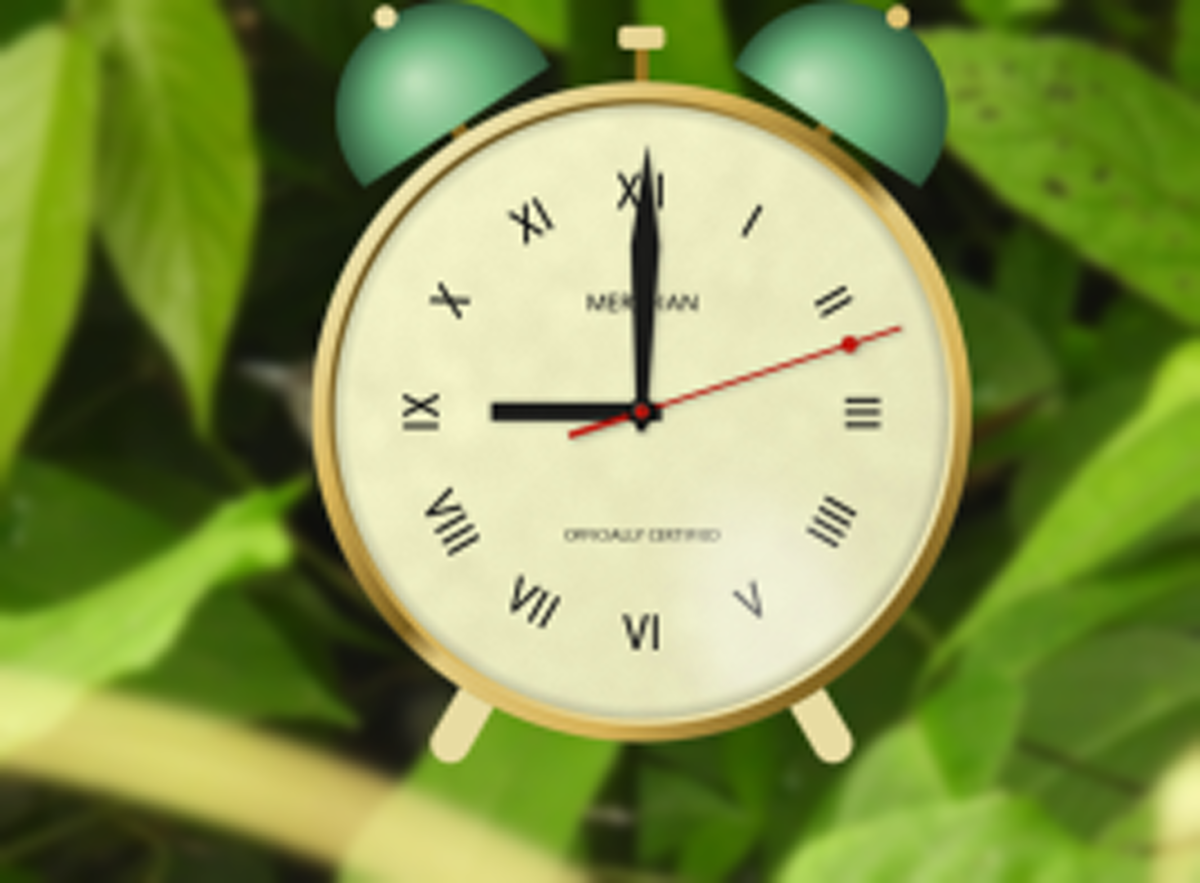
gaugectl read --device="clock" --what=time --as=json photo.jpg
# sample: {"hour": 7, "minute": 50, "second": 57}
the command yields {"hour": 9, "minute": 0, "second": 12}
